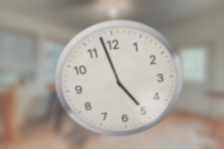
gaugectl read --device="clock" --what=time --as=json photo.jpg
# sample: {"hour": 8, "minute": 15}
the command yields {"hour": 4, "minute": 58}
